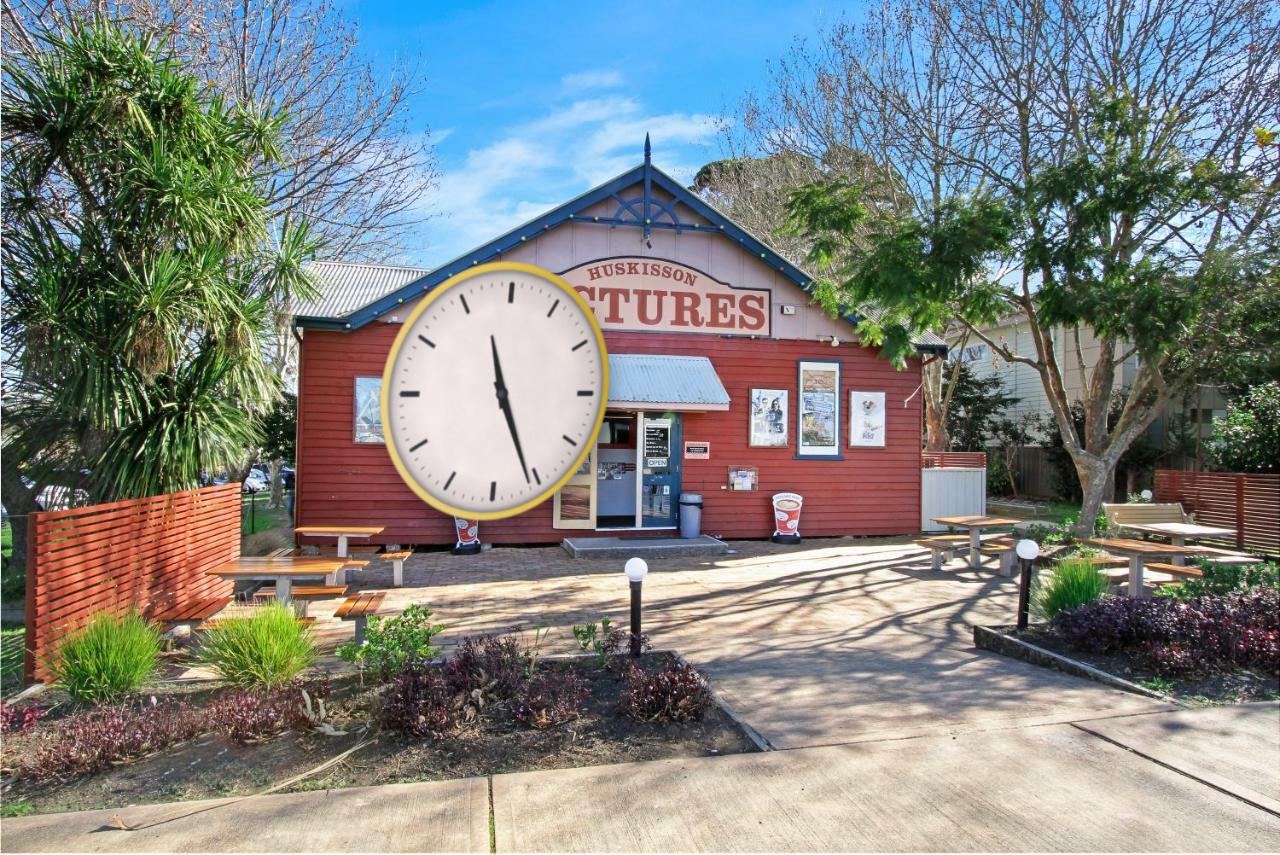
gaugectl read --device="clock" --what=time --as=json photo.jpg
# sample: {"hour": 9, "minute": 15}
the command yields {"hour": 11, "minute": 26}
